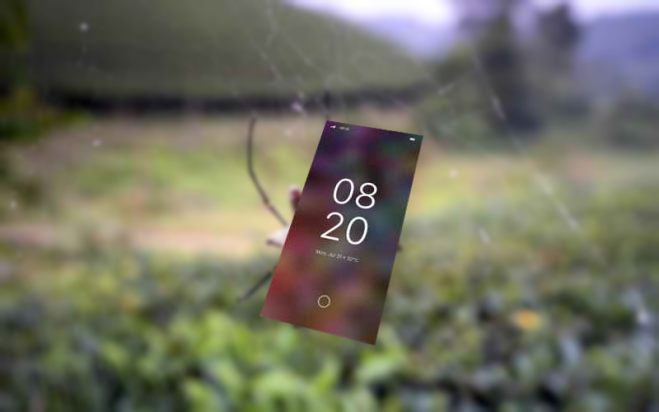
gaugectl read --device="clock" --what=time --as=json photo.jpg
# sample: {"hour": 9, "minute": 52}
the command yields {"hour": 8, "minute": 20}
